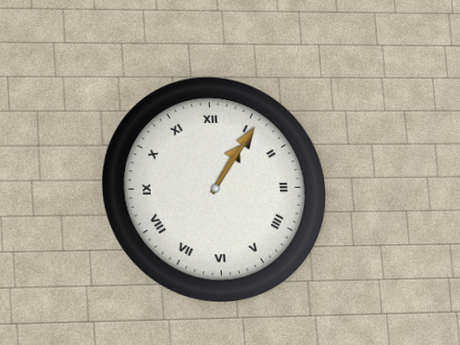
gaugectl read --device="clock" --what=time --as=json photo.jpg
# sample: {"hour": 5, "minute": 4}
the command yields {"hour": 1, "minute": 6}
